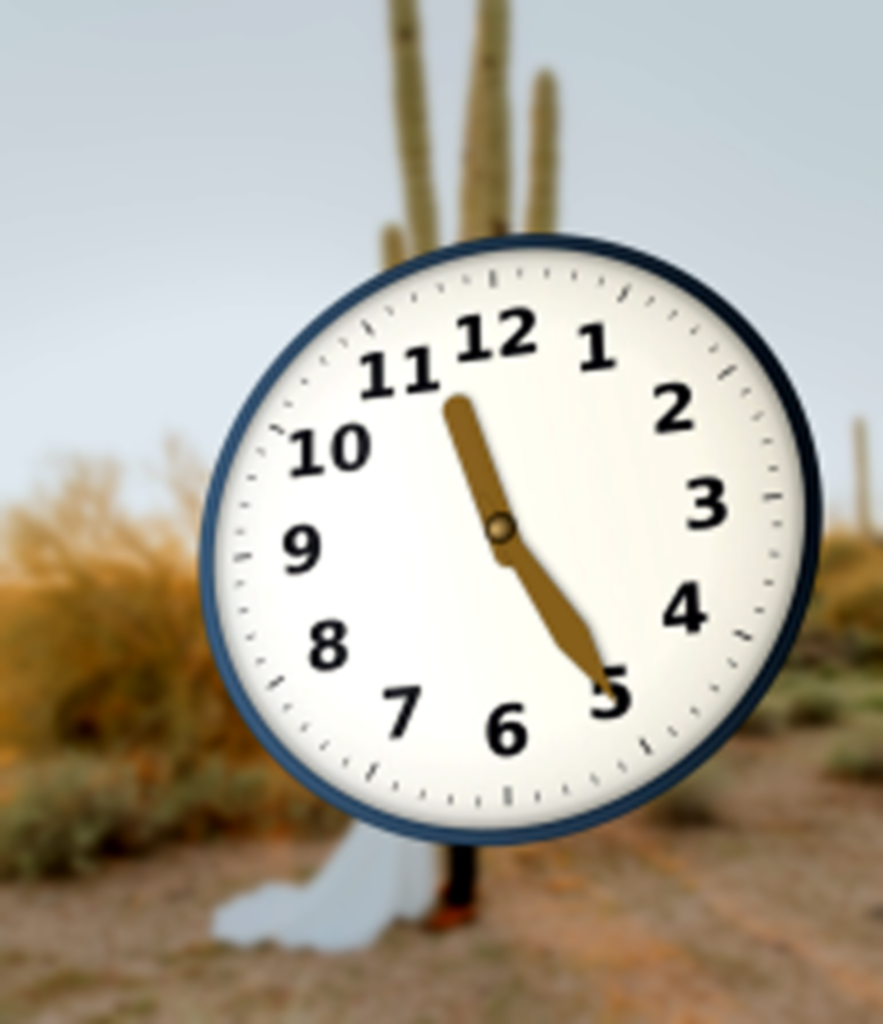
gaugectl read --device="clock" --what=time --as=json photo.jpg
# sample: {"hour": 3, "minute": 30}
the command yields {"hour": 11, "minute": 25}
